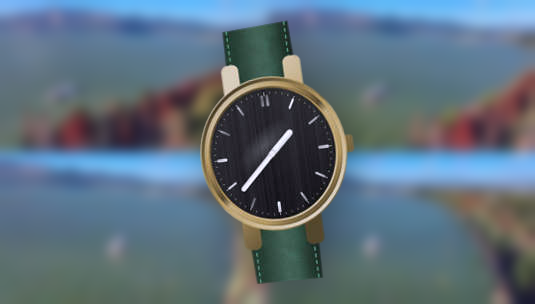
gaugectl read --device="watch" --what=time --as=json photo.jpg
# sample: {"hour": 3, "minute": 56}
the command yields {"hour": 1, "minute": 38}
